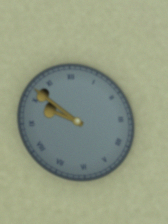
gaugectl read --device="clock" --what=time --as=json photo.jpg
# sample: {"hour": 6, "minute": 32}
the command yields {"hour": 9, "minute": 52}
